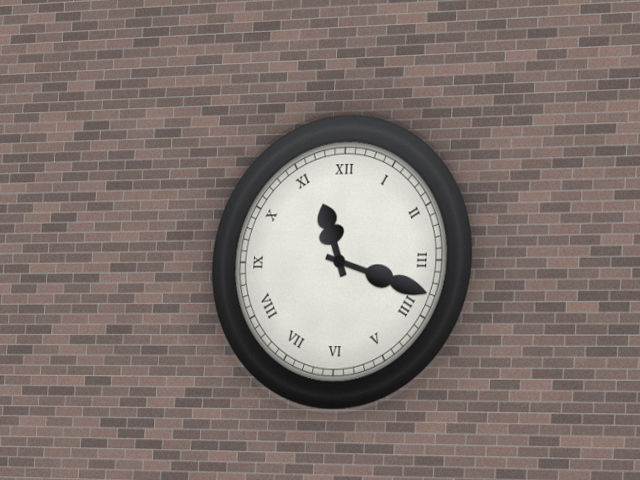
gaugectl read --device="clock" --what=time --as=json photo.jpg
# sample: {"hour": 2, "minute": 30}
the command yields {"hour": 11, "minute": 18}
